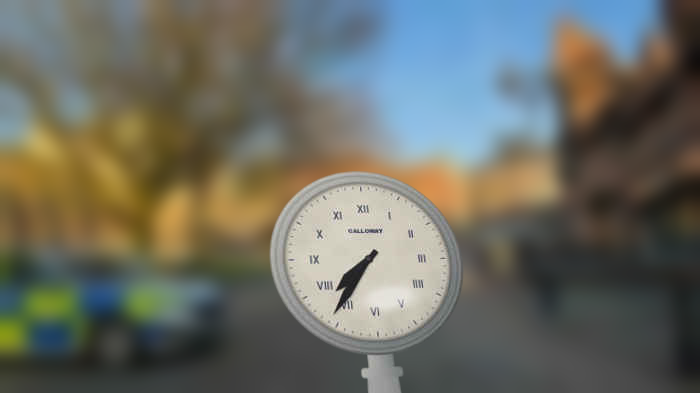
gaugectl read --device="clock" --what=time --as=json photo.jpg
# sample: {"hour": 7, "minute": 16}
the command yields {"hour": 7, "minute": 36}
